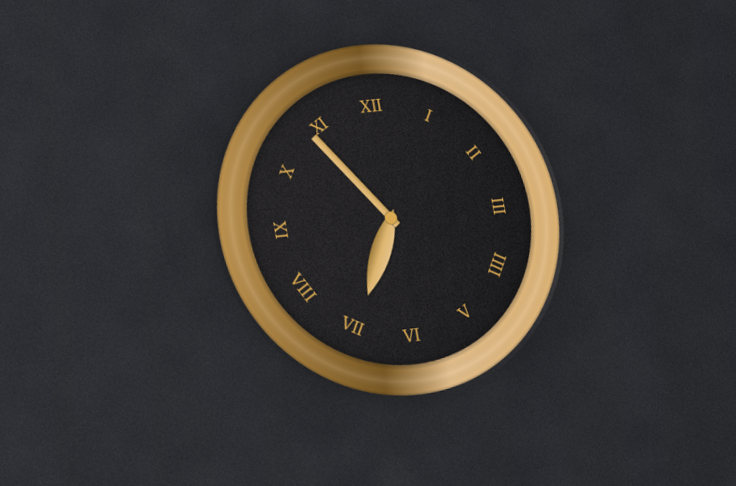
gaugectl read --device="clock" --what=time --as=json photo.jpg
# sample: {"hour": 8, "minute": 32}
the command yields {"hour": 6, "minute": 54}
